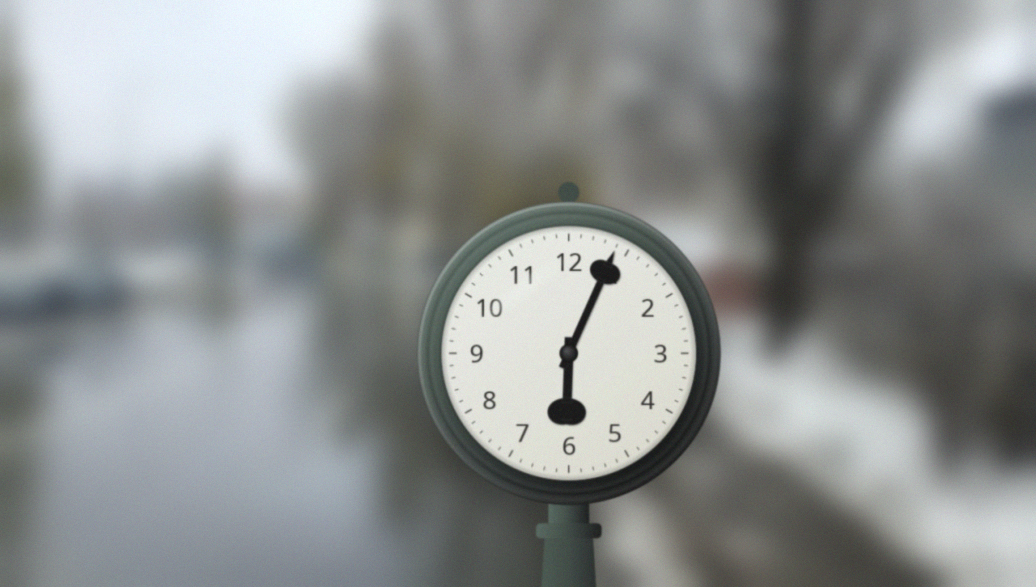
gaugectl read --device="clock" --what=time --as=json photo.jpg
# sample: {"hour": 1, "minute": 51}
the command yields {"hour": 6, "minute": 4}
